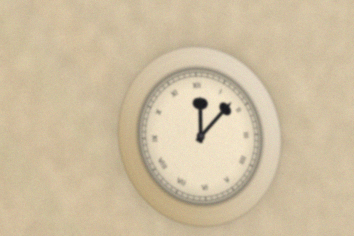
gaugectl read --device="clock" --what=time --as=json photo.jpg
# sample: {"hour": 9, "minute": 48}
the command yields {"hour": 12, "minute": 8}
